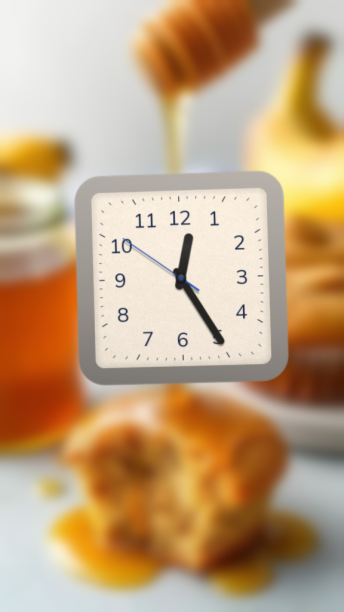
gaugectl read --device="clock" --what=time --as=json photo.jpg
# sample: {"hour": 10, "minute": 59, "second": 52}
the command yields {"hour": 12, "minute": 24, "second": 51}
